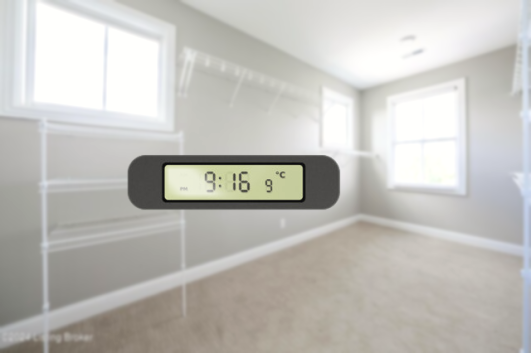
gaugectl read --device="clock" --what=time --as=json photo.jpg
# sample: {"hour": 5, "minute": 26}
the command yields {"hour": 9, "minute": 16}
